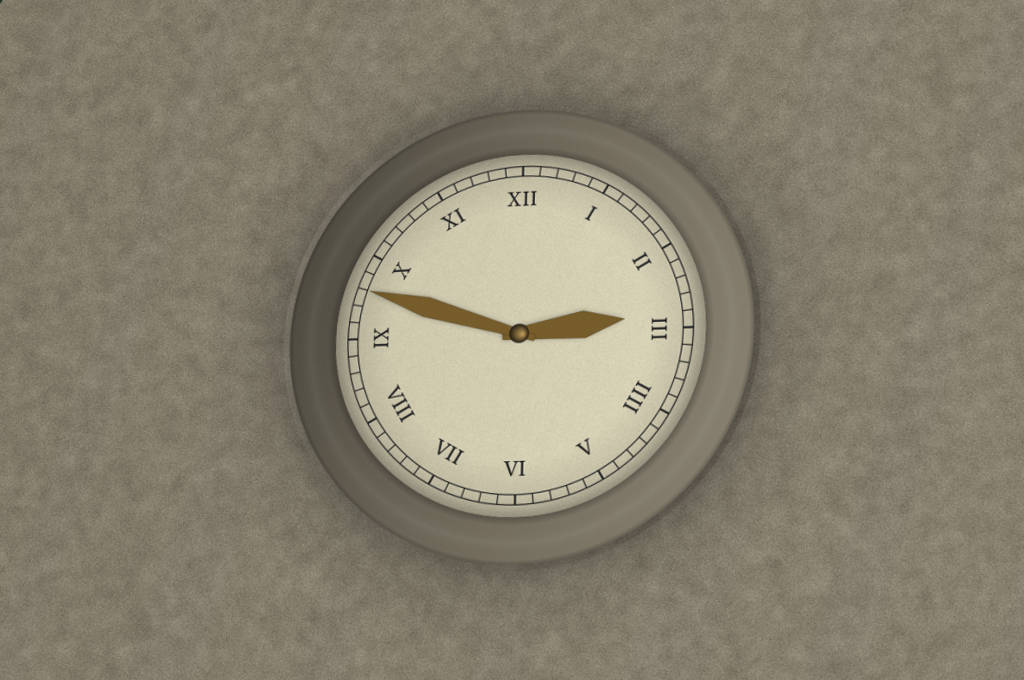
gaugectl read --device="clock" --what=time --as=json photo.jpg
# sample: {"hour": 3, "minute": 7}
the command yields {"hour": 2, "minute": 48}
